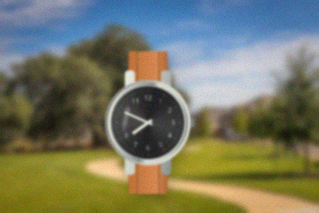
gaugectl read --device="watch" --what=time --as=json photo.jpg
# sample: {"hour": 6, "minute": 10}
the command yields {"hour": 7, "minute": 49}
